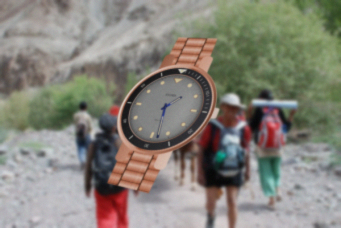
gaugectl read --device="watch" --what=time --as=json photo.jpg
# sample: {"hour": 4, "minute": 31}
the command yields {"hour": 1, "minute": 28}
